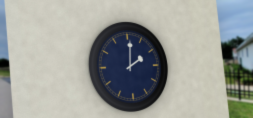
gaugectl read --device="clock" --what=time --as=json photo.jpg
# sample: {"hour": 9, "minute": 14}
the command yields {"hour": 2, "minute": 1}
